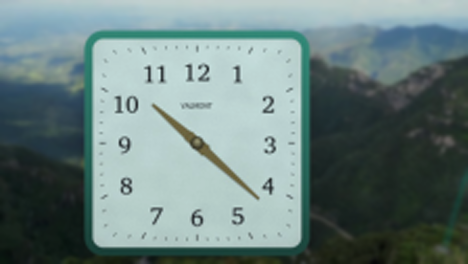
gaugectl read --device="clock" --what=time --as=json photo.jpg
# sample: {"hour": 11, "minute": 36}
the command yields {"hour": 10, "minute": 22}
